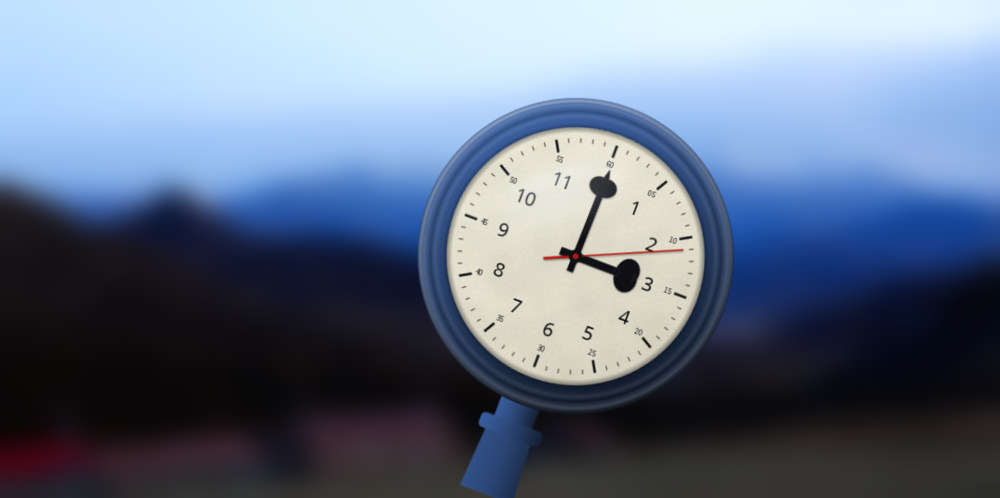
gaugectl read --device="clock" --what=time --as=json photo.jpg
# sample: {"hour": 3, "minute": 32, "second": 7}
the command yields {"hour": 3, "minute": 0, "second": 11}
